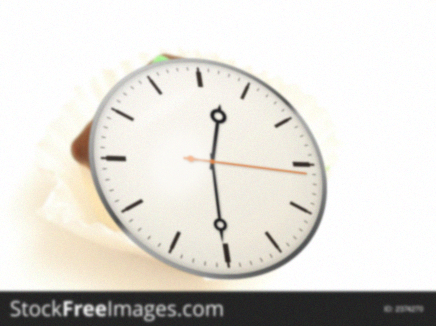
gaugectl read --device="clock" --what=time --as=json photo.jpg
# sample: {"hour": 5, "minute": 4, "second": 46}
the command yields {"hour": 12, "minute": 30, "second": 16}
